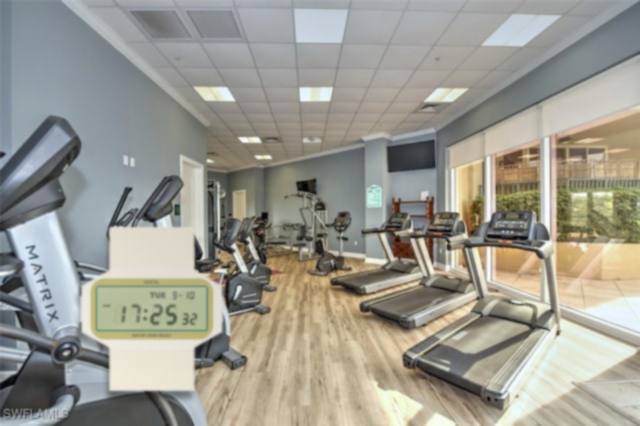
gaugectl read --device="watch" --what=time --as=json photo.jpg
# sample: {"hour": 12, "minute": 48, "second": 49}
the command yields {"hour": 17, "minute": 25, "second": 32}
